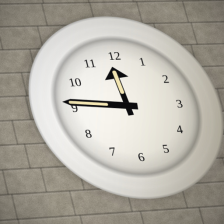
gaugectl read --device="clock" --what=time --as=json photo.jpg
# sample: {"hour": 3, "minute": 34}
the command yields {"hour": 11, "minute": 46}
